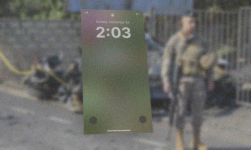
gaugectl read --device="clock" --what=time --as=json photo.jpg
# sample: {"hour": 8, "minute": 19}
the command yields {"hour": 2, "minute": 3}
